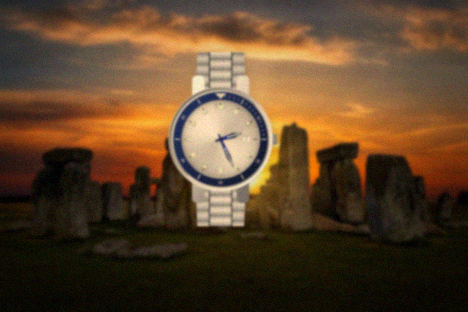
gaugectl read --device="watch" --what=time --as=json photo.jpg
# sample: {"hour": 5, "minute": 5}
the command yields {"hour": 2, "minute": 26}
